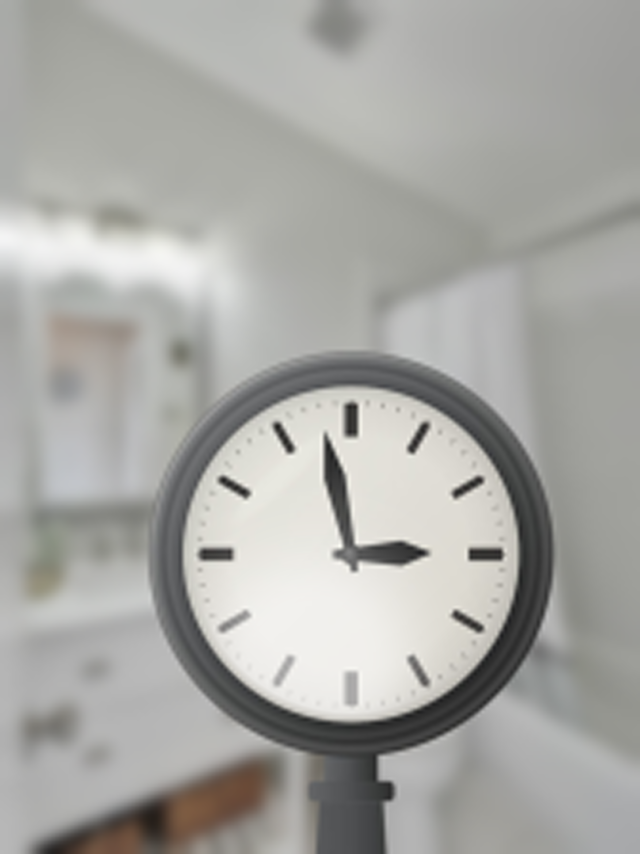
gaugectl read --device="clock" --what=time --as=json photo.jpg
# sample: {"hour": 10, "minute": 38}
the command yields {"hour": 2, "minute": 58}
